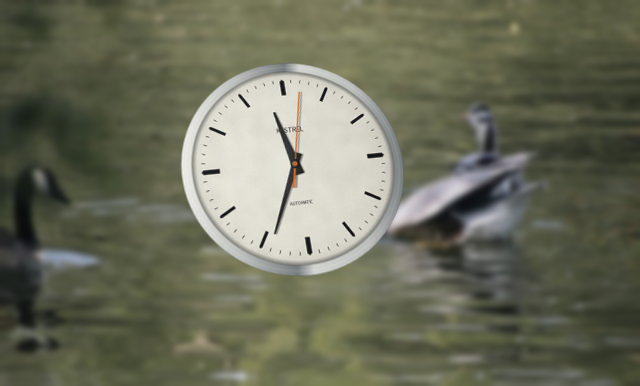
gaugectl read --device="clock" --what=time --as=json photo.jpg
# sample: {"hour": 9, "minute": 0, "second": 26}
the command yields {"hour": 11, "minute": 34, "second": 2}
